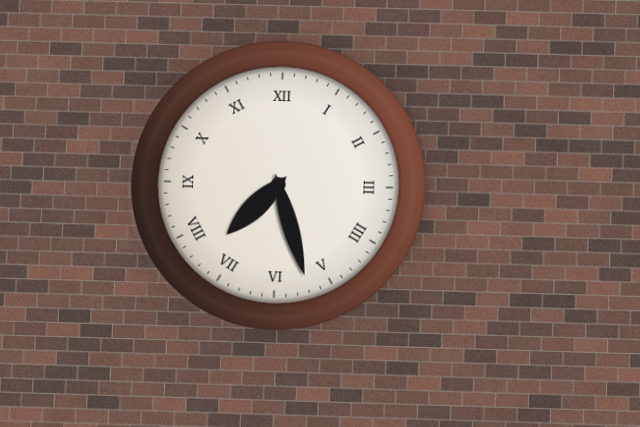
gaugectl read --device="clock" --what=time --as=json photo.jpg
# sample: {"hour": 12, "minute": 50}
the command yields {"hour": 7, "minute": 27}
